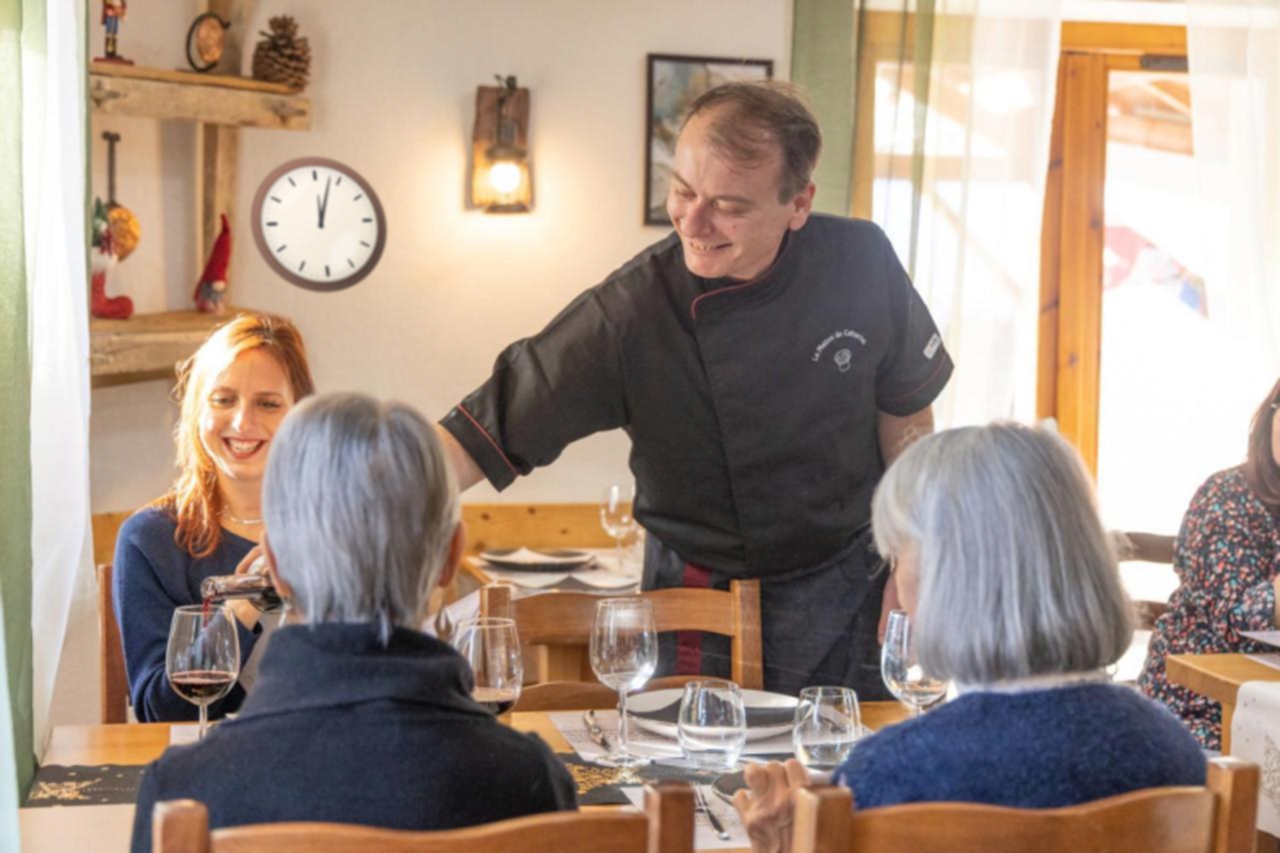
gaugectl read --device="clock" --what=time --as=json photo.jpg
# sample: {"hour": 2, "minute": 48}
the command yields {"hour": 12, "minute": 3}
